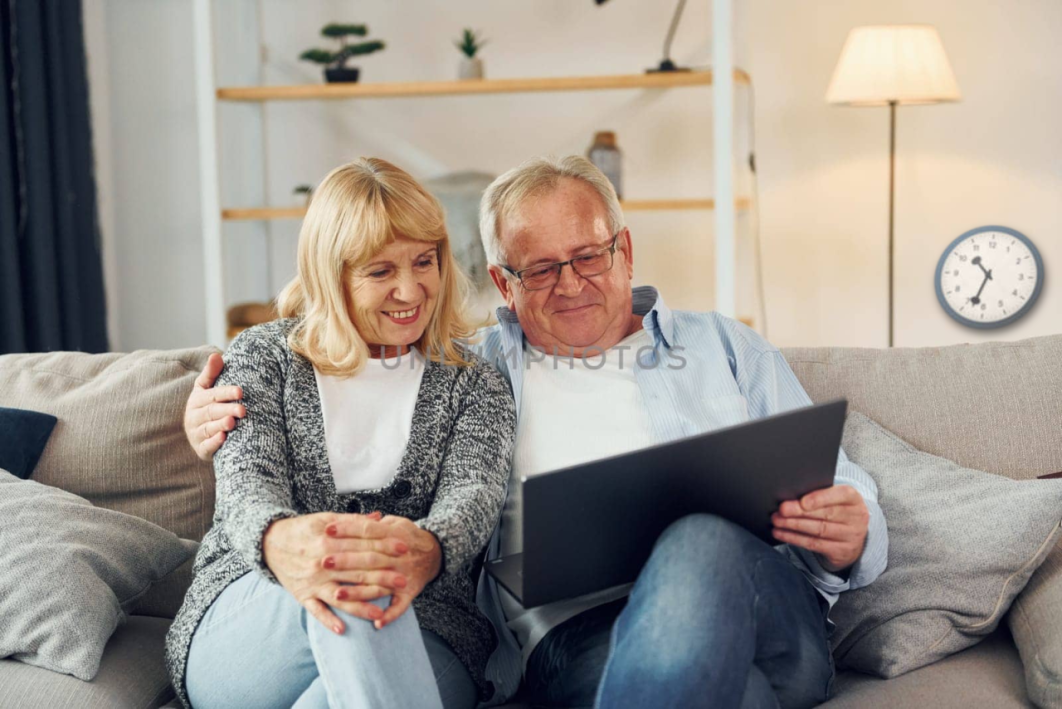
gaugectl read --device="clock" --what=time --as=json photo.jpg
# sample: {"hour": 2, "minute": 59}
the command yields {"hour": 10, "minute": 33}
